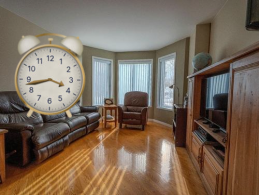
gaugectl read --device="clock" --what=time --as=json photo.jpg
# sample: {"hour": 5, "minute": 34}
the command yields {"hour": 3, "minute": 43}
